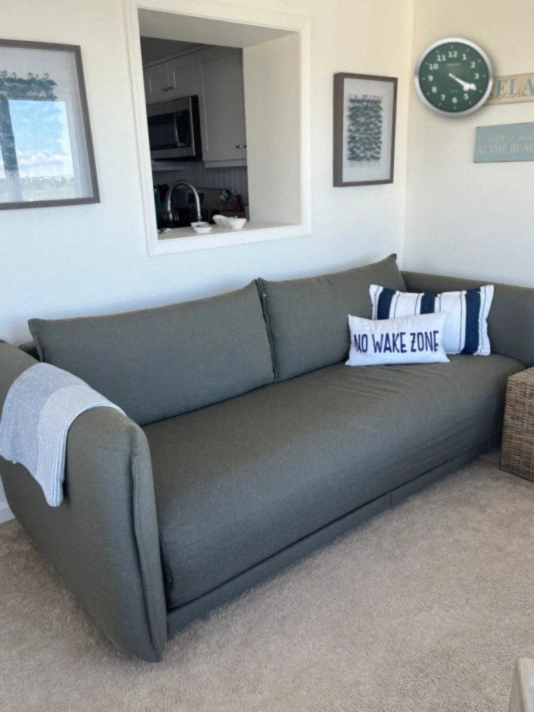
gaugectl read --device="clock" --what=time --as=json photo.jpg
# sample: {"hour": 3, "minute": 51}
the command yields {"hour": 4, "minute": 20}
